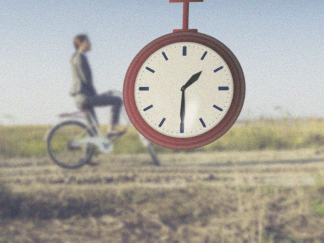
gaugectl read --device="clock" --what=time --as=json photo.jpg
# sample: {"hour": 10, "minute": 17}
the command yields {"hour": 1, "minute": 30}
